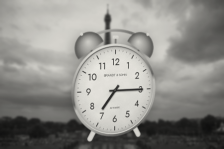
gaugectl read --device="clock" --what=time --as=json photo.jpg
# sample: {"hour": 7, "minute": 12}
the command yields {"hour": 7, "minute": 15}
